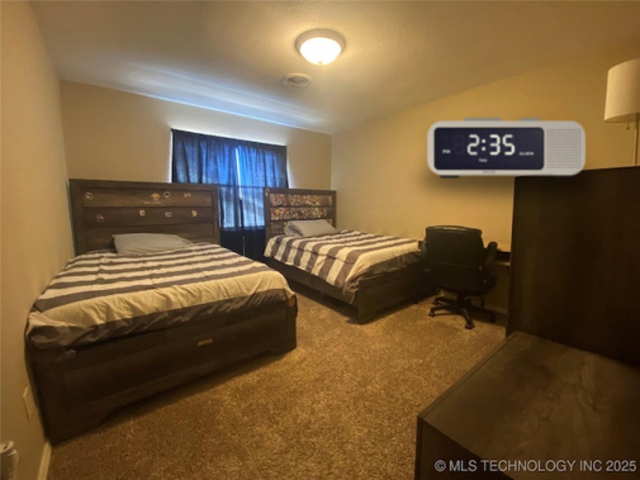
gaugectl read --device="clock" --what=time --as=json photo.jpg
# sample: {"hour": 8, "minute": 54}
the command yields {"hour": 2, "minute": 35}
